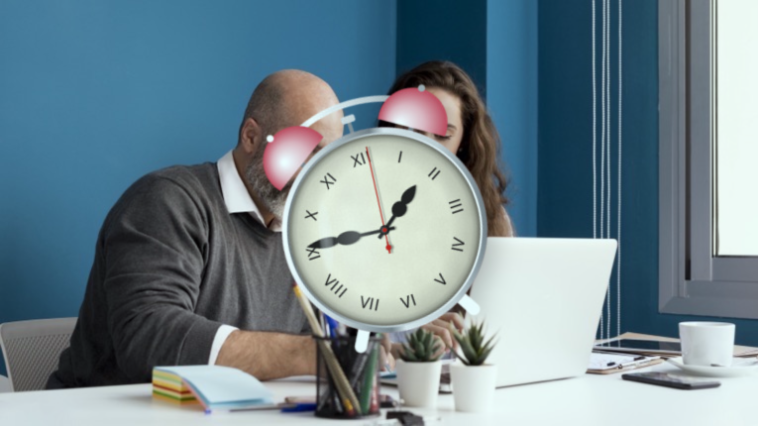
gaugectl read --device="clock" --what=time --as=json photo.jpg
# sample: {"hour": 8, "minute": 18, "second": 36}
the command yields {"hour": 1, "minute": 46, "second": 1}
